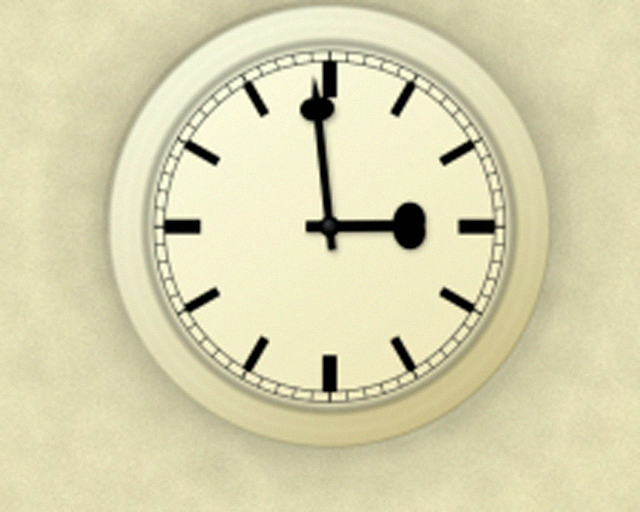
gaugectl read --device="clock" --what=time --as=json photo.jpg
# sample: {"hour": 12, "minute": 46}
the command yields {"hour": 2, "minute": 59}
